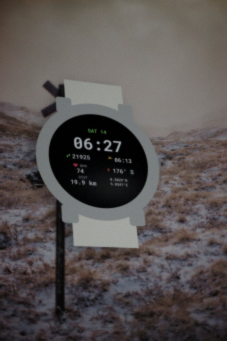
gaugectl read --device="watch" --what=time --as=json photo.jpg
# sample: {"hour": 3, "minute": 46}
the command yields {"hour": 6, "minute": 27}
